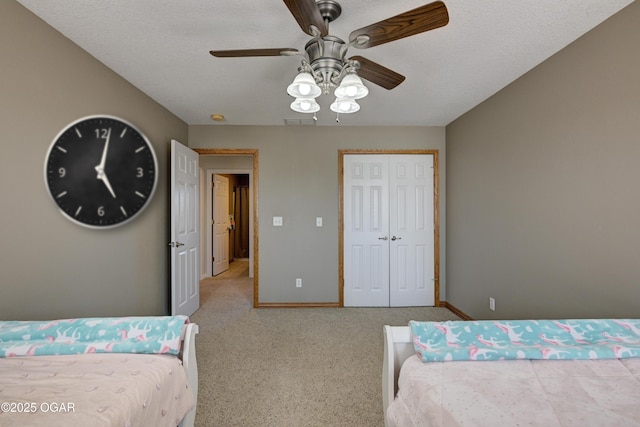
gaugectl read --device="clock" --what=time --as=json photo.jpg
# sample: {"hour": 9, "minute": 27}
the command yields {"hour": 5, "minute": 2}
